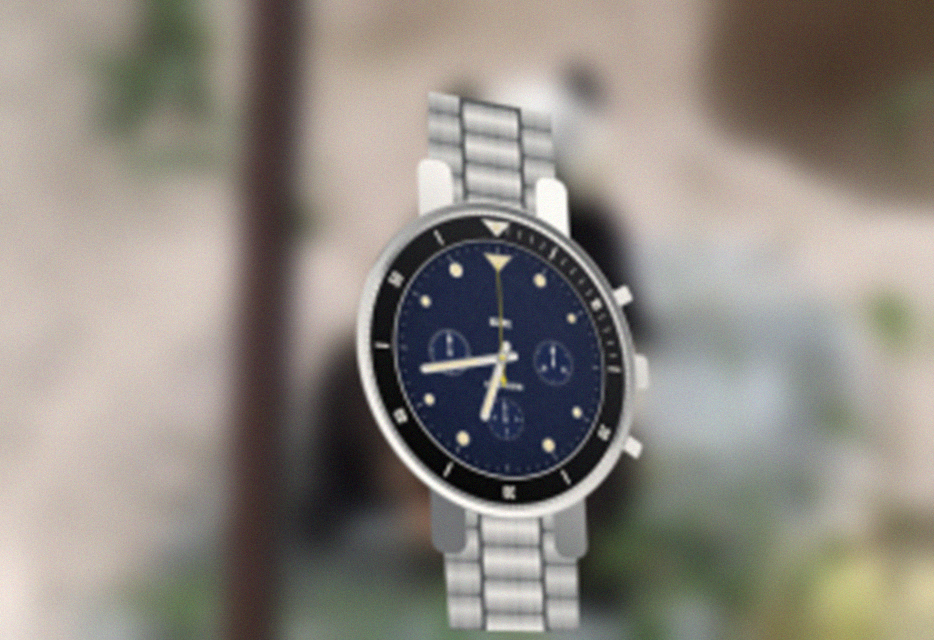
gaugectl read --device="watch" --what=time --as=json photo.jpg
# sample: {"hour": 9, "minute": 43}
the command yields {"hour": 6, "minute": 43}
